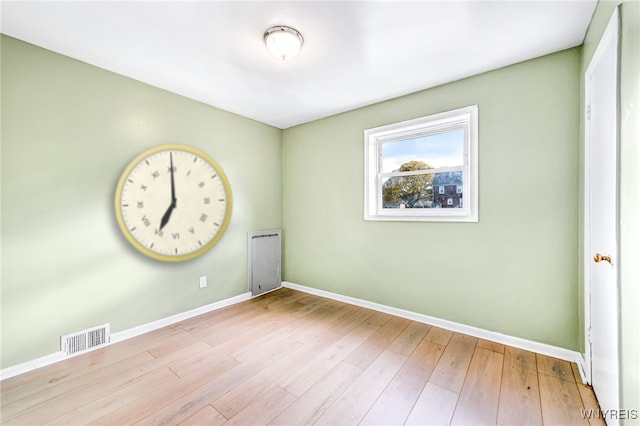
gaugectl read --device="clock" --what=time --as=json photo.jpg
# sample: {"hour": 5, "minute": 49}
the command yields {"hour": 7, "minute": 0}
